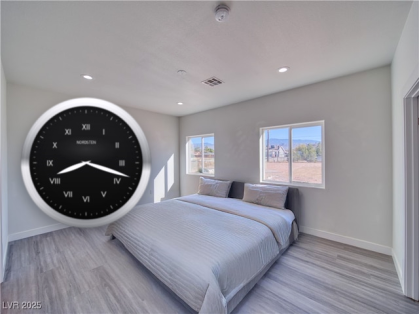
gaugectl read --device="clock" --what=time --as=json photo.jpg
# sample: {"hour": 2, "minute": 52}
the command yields {"hour": 8, "minute": 18}
